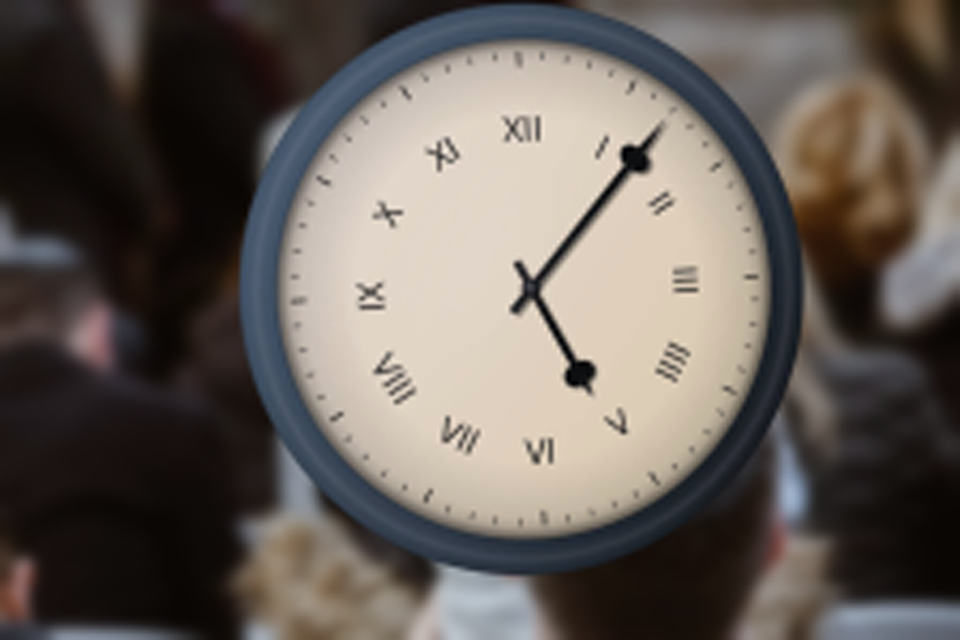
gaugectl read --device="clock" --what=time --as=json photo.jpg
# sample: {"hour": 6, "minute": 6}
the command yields {"hour": 5, "minute": 7}
